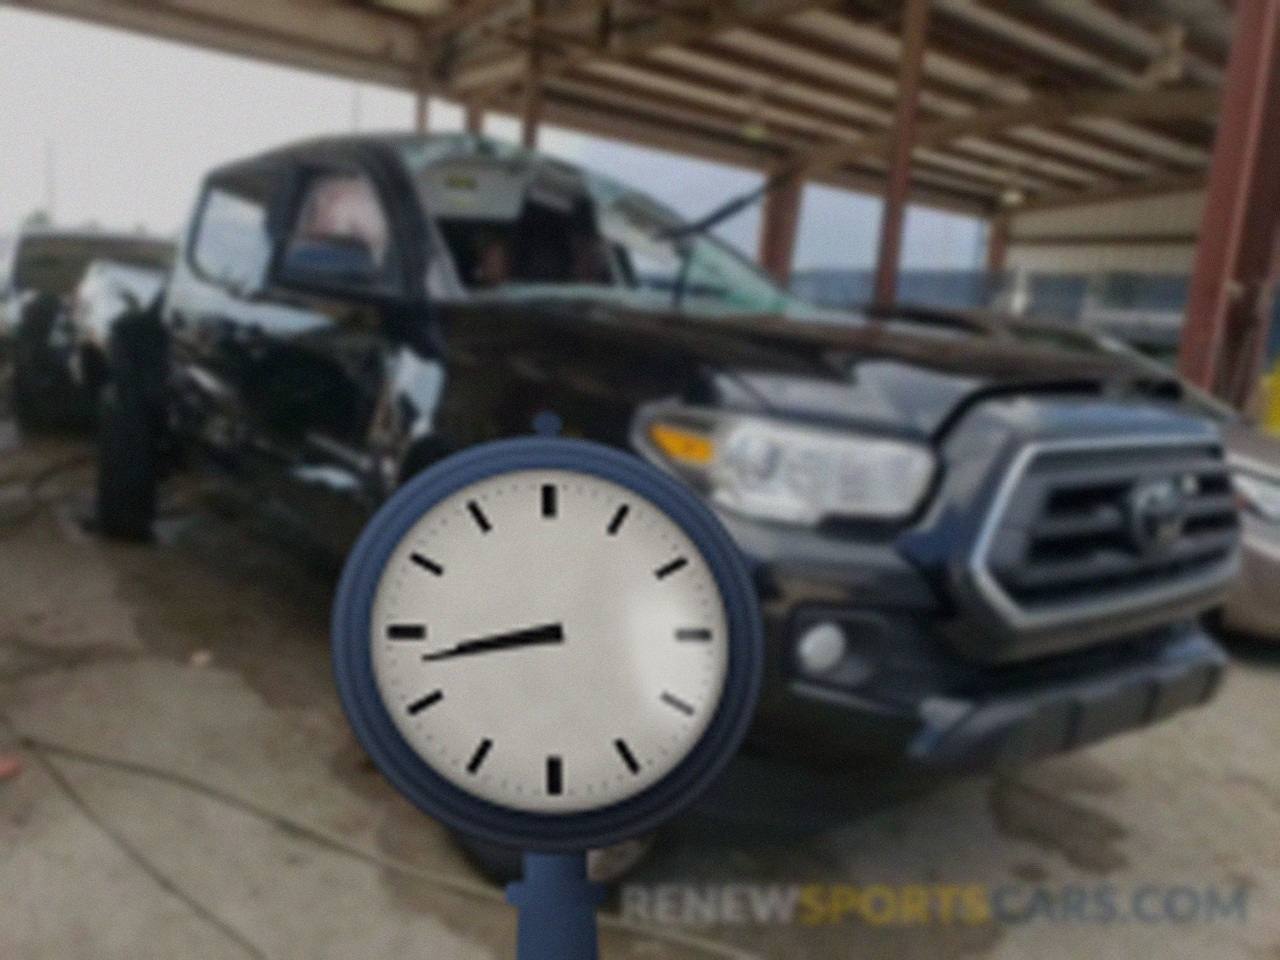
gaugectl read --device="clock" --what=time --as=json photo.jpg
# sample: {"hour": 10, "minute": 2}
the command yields {"hour": 8, "minute": 43}
